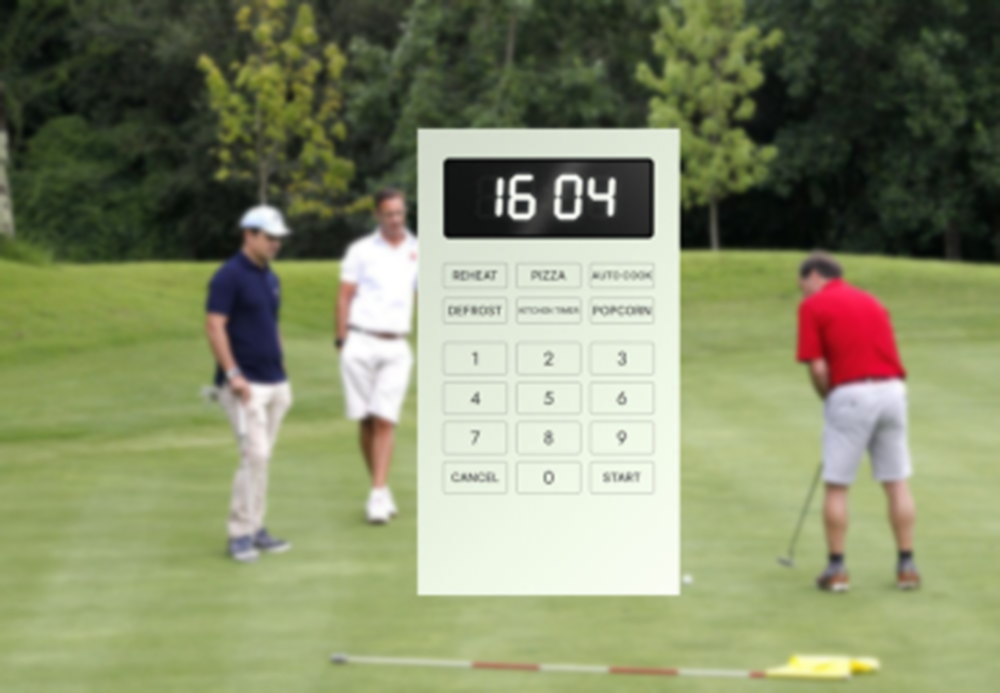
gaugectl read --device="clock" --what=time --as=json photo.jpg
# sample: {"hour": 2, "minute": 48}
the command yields {"hour": 16, "minute": 4}
